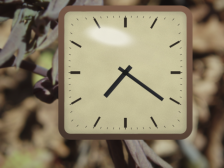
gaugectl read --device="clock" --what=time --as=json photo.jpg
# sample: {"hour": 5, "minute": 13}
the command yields {"hour": 7, "minute": 21}
